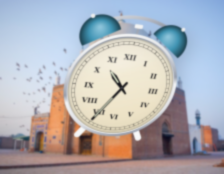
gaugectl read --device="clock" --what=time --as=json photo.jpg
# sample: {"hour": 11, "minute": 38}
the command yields {"hour": 10, "minute": 35}
